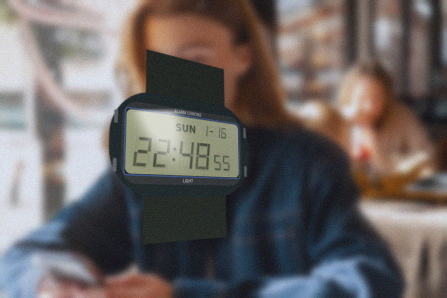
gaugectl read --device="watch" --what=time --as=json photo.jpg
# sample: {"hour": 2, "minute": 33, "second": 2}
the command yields {"hour": 22, "minute": 48, "second": 55}
